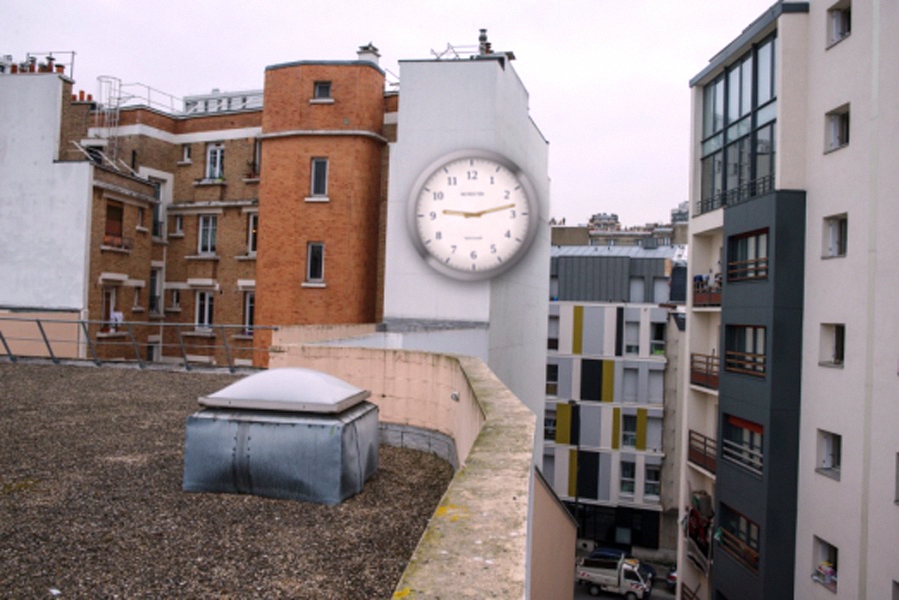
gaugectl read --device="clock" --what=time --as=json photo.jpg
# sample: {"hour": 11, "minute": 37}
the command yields {"hour": 9, "minute": 13}
